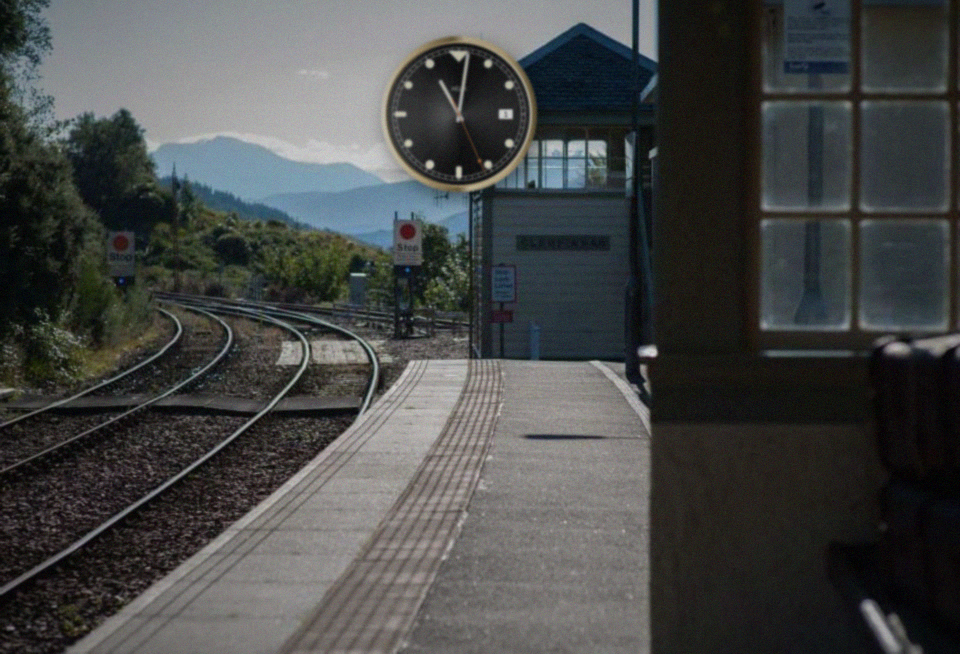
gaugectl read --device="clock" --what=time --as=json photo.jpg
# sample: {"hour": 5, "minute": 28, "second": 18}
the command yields {"hour": 11, "minute": 1, "second": 26}
